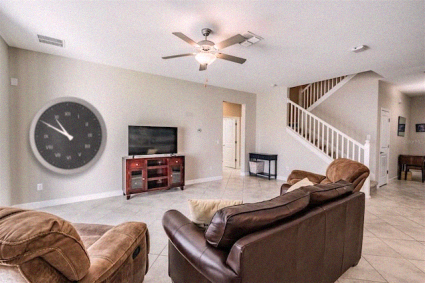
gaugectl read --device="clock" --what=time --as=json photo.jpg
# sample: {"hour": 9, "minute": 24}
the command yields {"hour": 10, "minute": 50}
